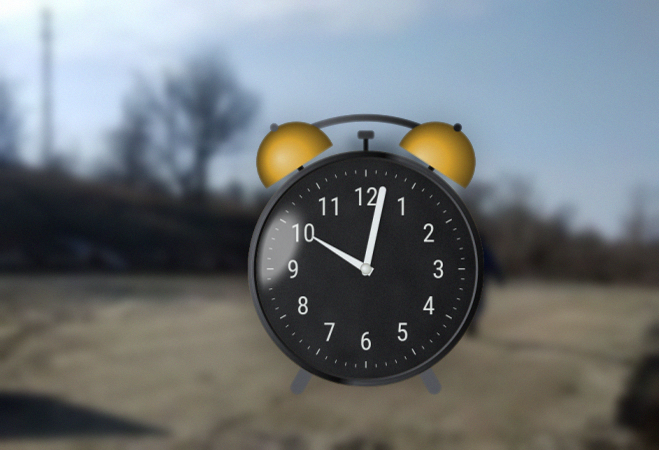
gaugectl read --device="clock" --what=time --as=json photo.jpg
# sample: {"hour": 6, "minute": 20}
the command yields {"hour": 10, "minute": 2}
